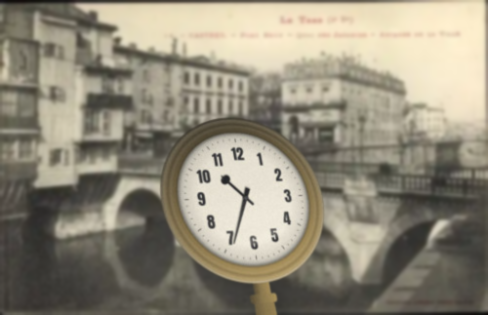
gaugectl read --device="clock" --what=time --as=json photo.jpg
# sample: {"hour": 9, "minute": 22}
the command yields {"hour": 10, "minute": 34}
